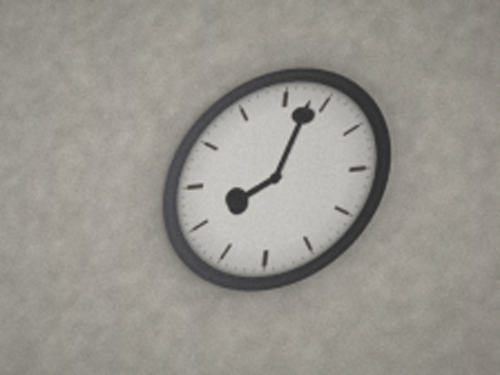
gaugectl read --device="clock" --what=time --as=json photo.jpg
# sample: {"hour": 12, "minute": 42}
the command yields {"hour": 8, "minute": 3}
